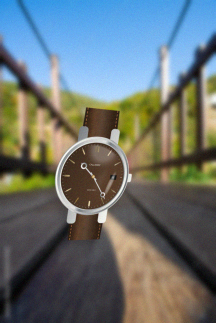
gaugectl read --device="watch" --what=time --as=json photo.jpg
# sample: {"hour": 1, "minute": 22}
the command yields {"hour": 10, "minute": 24}
